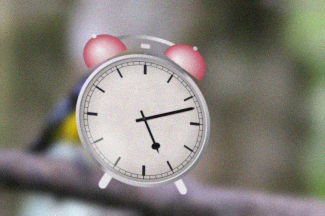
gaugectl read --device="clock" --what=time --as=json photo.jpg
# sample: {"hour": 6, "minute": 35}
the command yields {"hour": 5, "minute": 12}
